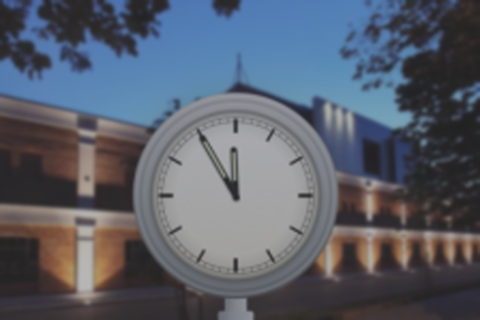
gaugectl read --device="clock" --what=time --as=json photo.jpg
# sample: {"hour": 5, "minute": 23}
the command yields {"hour": 11, "minute": 55}
